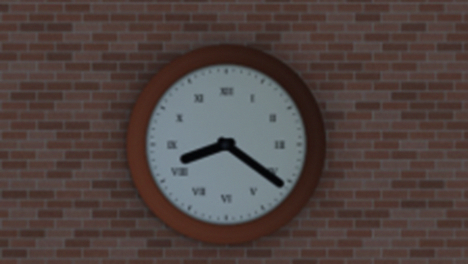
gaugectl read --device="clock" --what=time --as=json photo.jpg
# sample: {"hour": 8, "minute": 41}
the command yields {"hour": 8, "minute": 21}
